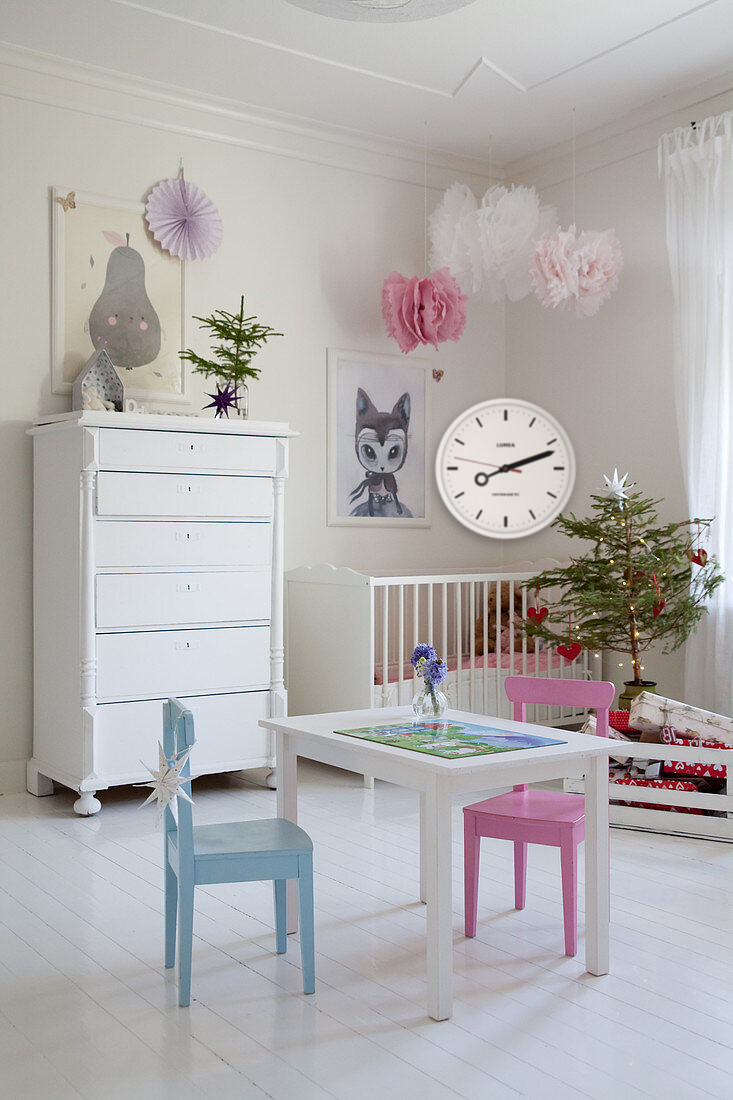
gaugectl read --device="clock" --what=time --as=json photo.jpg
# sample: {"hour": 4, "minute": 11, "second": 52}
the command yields {"hour": 8, "minute": 11, "second": 47}
